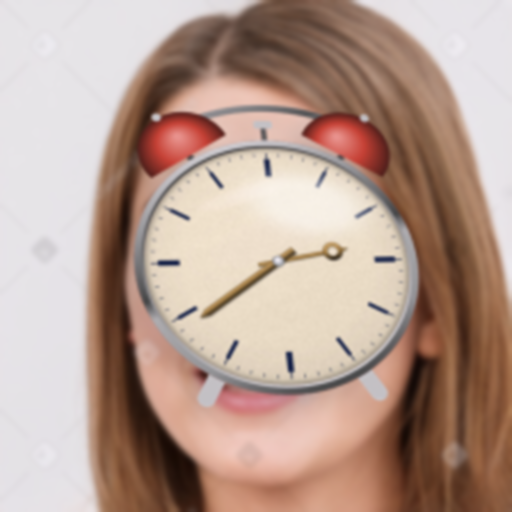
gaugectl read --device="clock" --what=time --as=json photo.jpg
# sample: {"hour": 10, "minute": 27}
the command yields {"hour": 2, "minute": 39}
